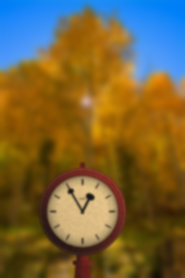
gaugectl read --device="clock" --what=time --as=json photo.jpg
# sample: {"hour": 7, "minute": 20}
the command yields {"hour": 12, "minute": 55}
